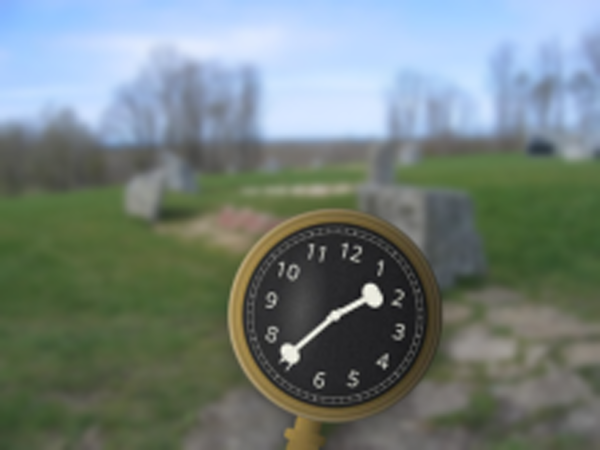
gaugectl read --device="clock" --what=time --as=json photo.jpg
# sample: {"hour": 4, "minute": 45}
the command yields {"hour": 1, "minute": 36}
